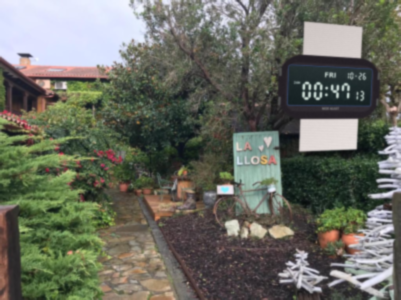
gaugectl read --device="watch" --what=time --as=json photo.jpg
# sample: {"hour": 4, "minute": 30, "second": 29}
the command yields {"hour": 0, "minute": 47, "second": 13}
